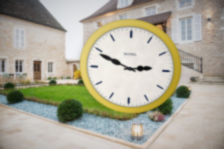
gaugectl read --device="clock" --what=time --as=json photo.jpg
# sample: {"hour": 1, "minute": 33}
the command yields {"hour": 2, "minute": 49}
